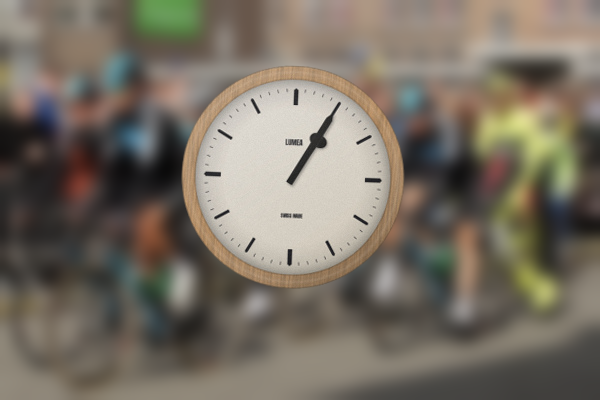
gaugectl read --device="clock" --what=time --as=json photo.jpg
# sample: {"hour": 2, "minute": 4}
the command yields {"hour": 1, "minute": 5}
